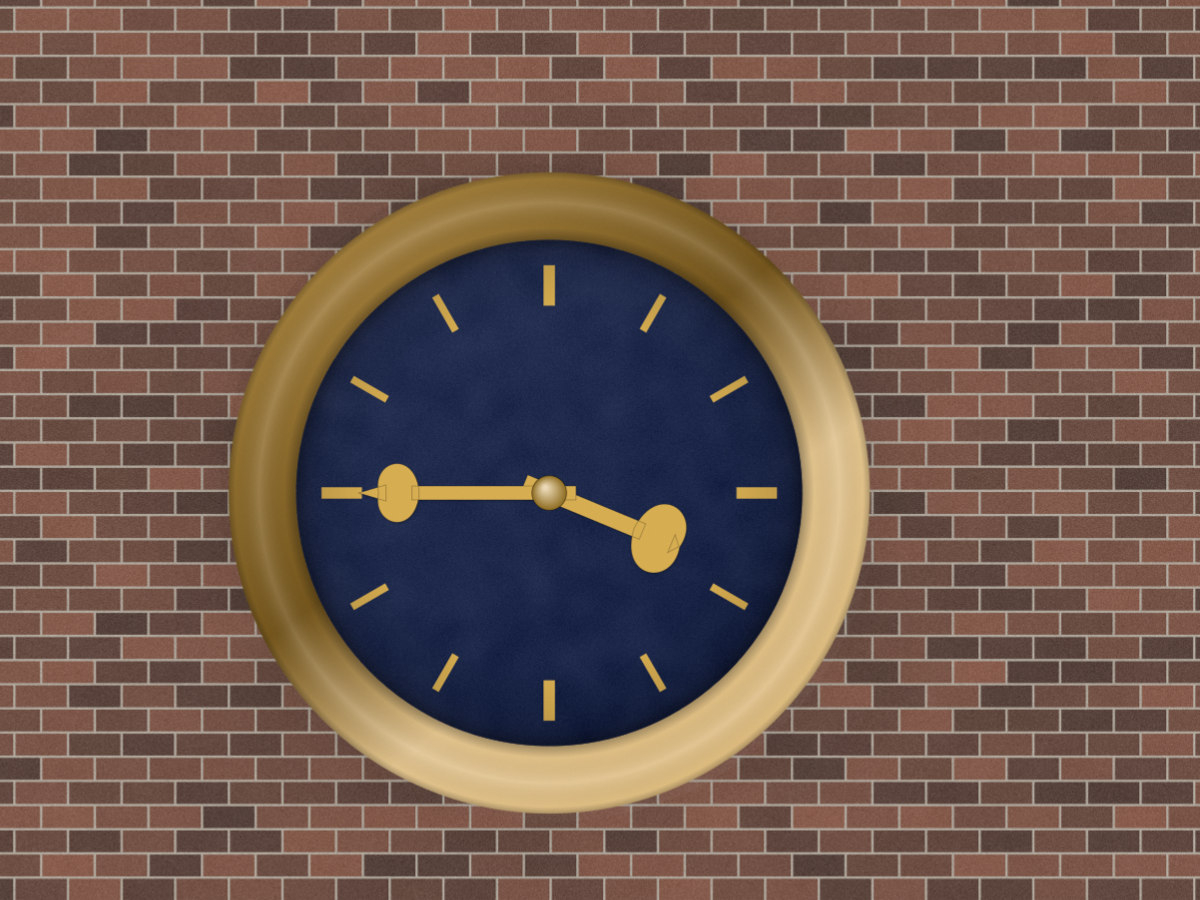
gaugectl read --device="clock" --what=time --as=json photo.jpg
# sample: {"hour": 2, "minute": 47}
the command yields {"hour": 3, "minute": 45}
